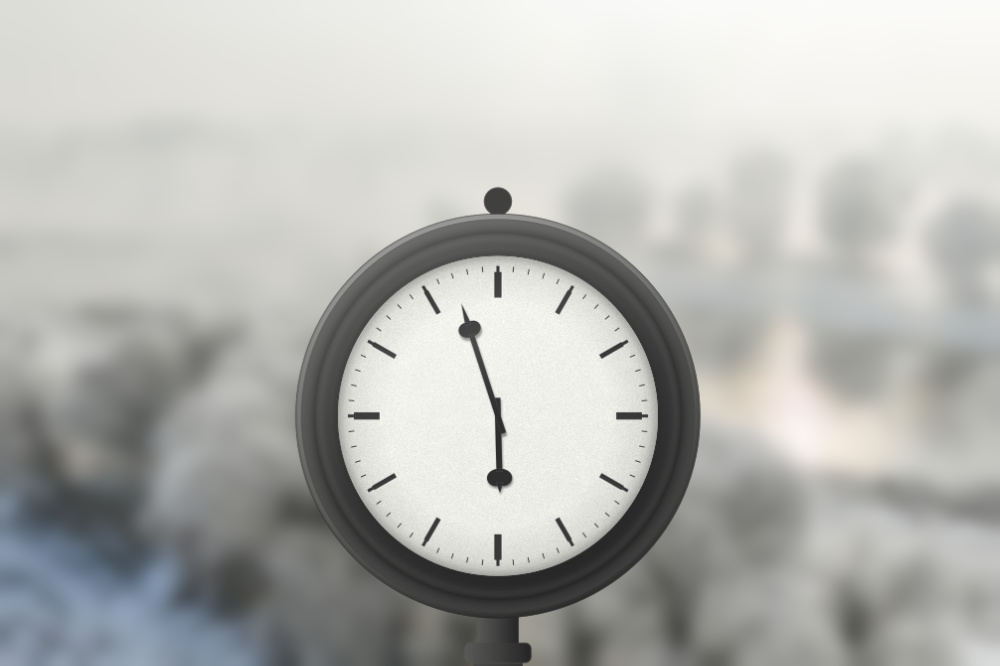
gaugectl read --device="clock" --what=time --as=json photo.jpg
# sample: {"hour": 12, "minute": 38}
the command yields {"hour": 5, "minute": 57}
